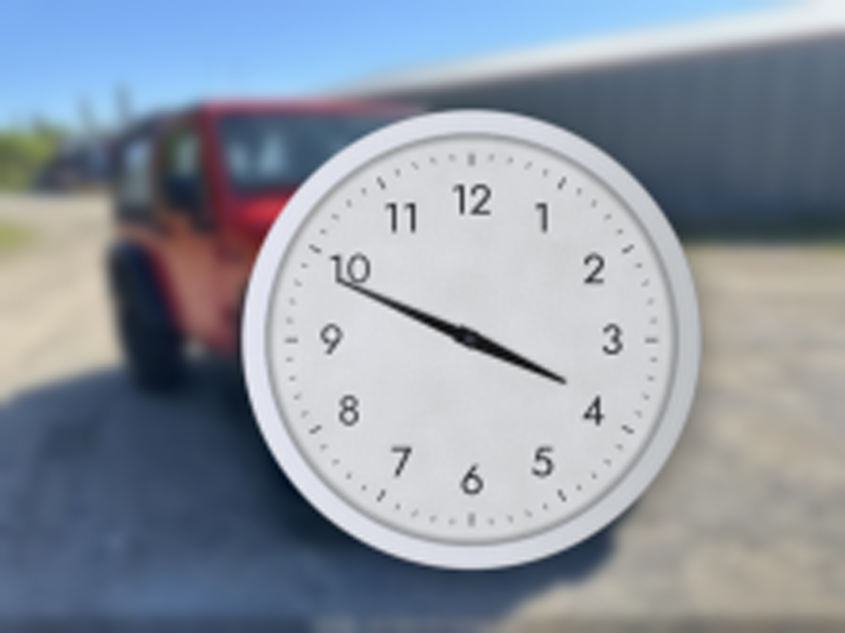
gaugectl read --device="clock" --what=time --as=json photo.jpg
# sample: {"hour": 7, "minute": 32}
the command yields {"hour": 3, "minute": 49}
